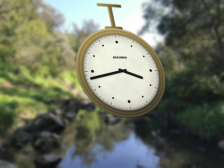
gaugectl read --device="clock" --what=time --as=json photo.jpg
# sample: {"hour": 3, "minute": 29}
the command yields {"hour": 3, "minute": 43}
